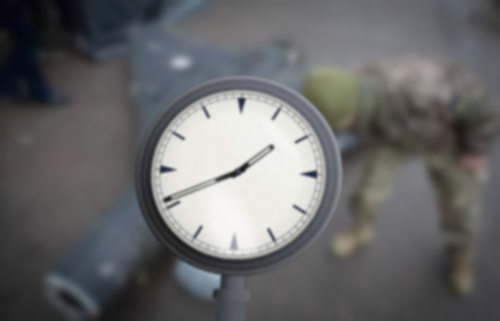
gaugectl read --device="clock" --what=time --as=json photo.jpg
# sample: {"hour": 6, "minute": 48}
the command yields {"hour": 1, "minute": 41}
